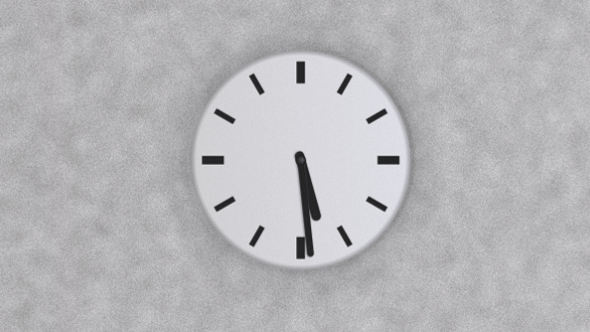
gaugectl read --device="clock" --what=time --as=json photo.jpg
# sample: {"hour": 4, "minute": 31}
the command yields {"hour": 5, "minute": 29}
